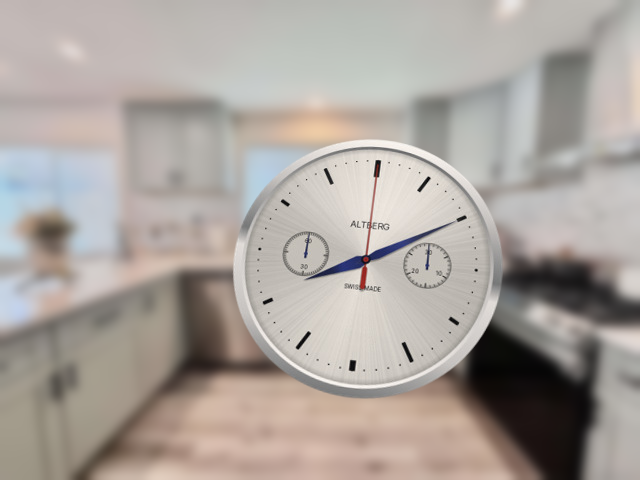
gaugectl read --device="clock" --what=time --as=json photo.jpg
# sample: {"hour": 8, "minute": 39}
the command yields {"hour": 8, "minute": 10}
